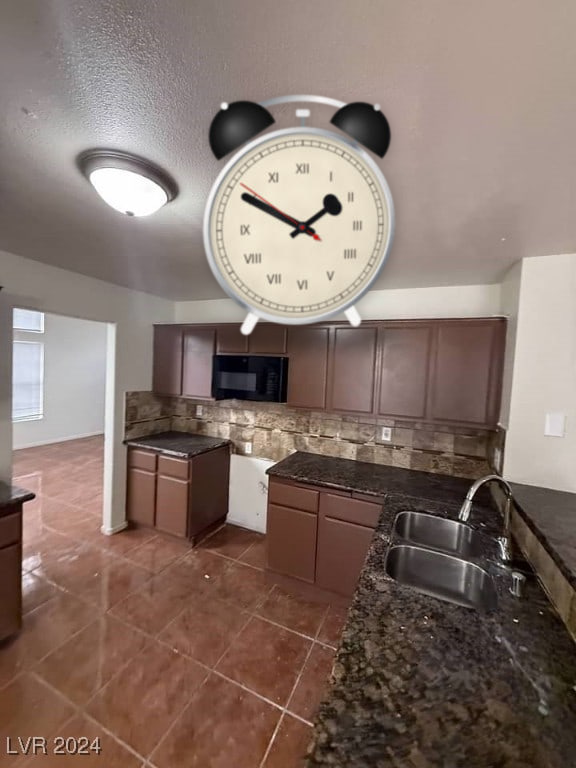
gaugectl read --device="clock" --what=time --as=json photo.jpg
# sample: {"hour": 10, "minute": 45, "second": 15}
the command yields {"hour": 1, "minute": 49, "second": 51}
